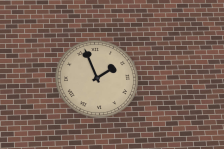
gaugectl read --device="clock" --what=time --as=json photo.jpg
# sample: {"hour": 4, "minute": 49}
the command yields {"hour": 1, "minute": 57}
